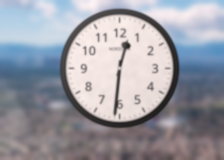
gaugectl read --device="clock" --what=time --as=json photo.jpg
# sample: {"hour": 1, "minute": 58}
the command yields {"hour": 12, "minute": 31}
